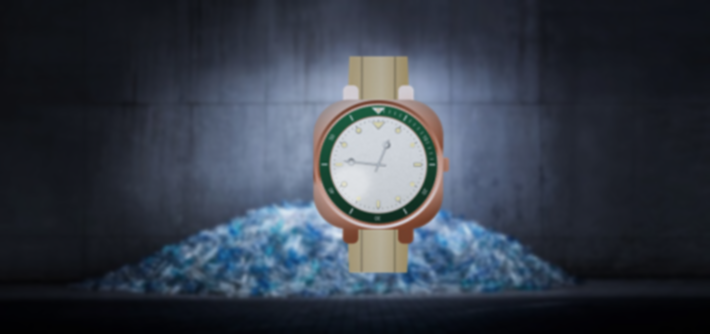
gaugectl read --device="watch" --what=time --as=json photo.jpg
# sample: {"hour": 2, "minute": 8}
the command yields {"hour": 12, "minute": 46}
